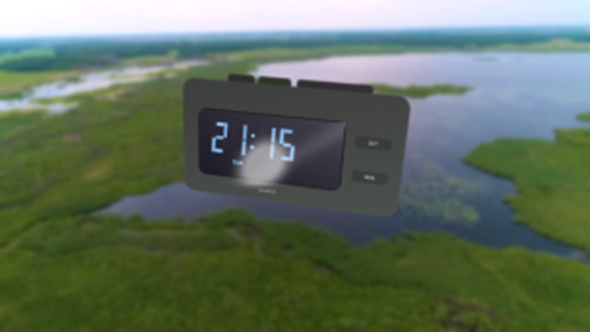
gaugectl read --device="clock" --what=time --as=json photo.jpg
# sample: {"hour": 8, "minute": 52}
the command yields {"hour": 21, "minute": 15}
